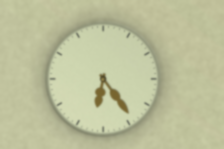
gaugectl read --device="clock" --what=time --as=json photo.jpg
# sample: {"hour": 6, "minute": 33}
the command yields {"hour": 6, "minute": 24}
